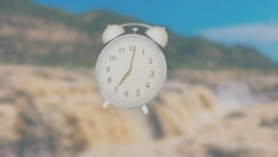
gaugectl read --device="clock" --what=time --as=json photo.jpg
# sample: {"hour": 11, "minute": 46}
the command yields {"hour": 7, "minute": 1}
